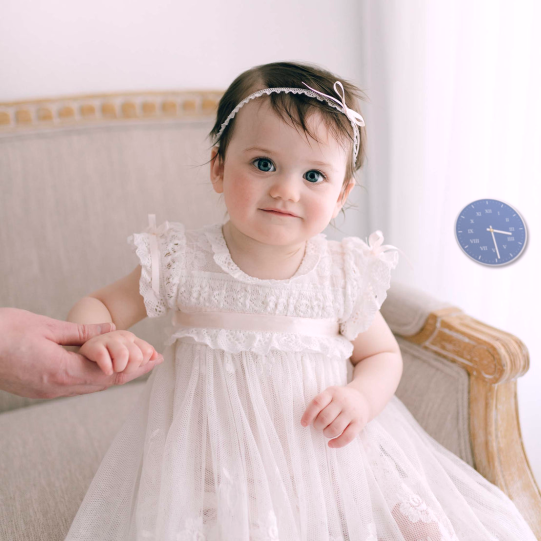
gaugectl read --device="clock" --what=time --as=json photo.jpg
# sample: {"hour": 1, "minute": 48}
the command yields {"hour": 3, "minute": 29}
